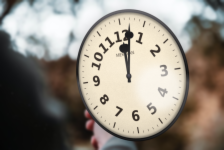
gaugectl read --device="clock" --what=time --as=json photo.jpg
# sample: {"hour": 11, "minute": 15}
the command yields {"hour": 12, "minute": 2}
